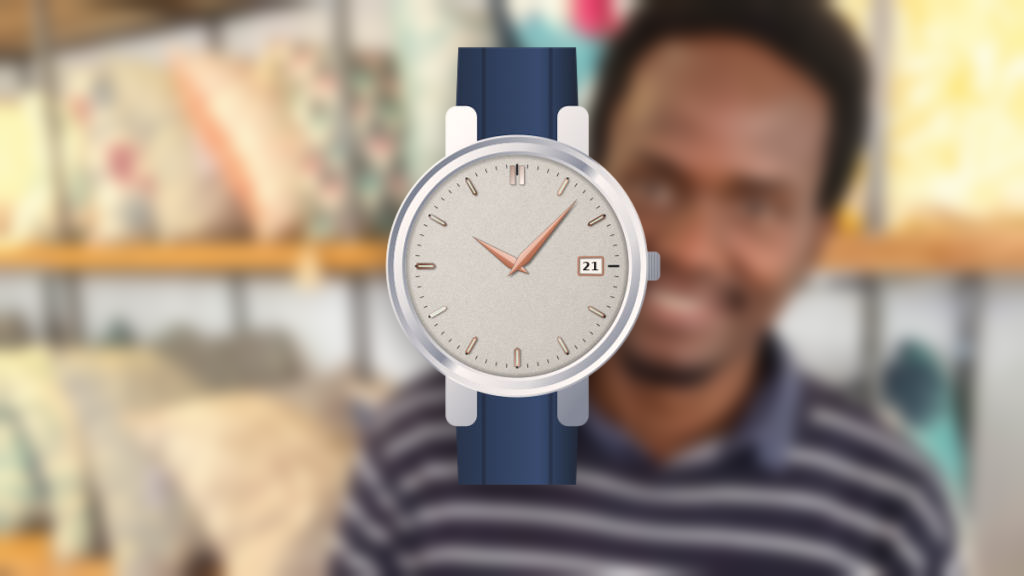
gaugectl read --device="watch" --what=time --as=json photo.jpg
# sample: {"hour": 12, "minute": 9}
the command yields {"hour": 10, "minute": 7}
